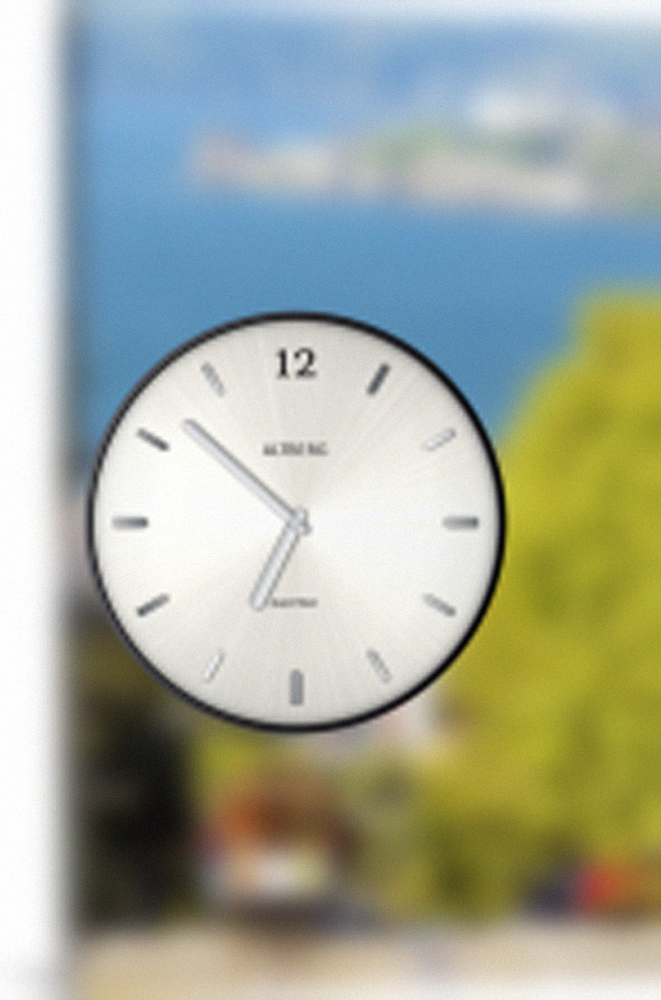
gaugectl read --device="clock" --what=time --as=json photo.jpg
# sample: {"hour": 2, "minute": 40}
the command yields {"hour": 6, "minute": 52}
